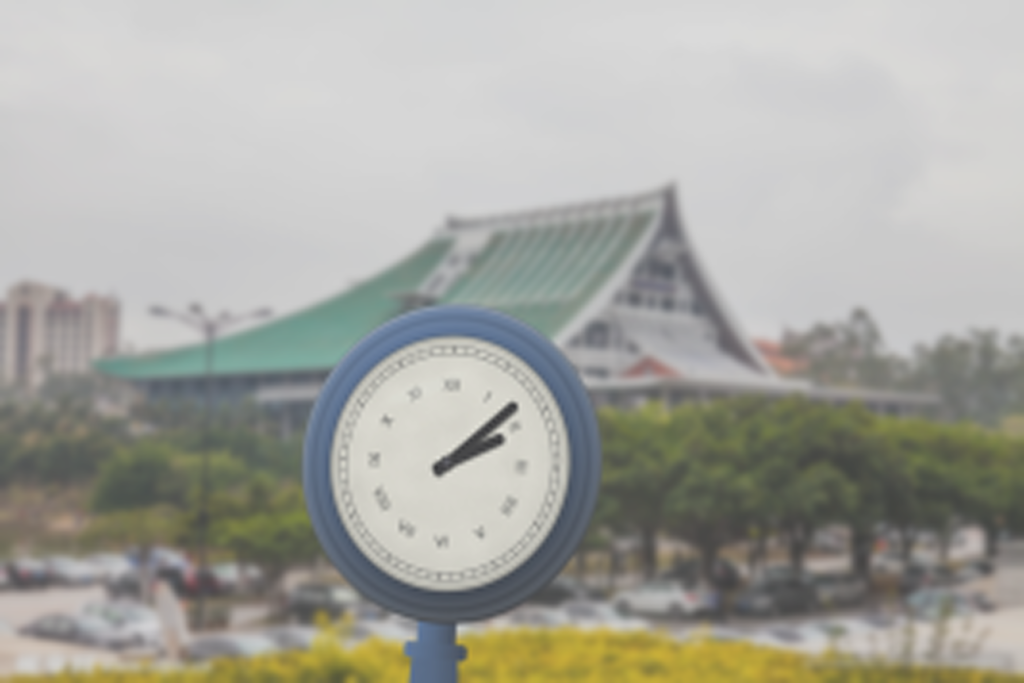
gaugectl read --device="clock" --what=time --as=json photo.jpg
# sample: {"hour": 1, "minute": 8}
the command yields {"hour": 2, "minute": 8}
